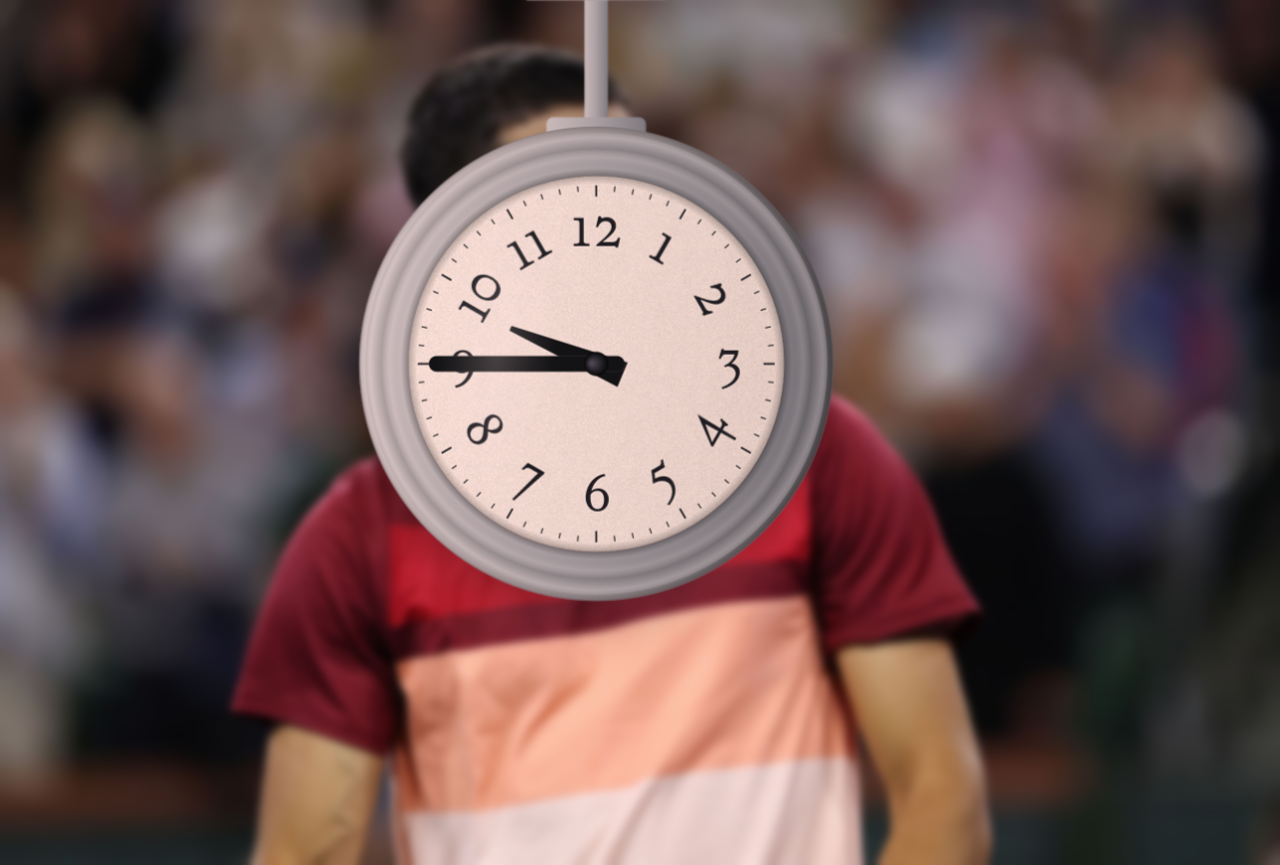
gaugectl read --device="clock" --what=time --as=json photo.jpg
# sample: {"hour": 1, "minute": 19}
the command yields {"hour": 9, "minute": 45}
